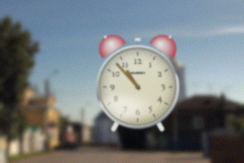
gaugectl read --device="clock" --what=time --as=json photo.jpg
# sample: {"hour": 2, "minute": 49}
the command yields {"hour": 10, "minute": 53}
